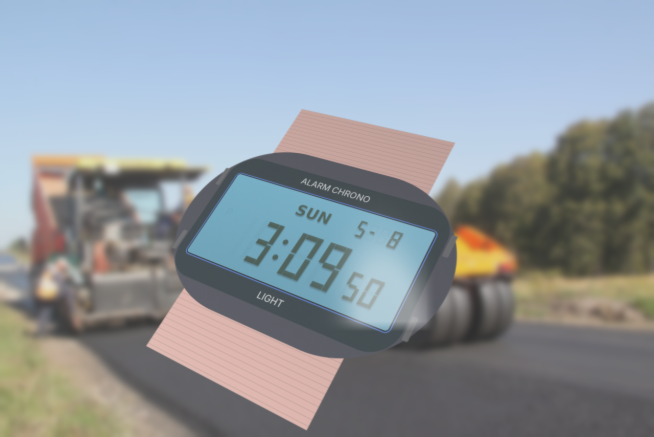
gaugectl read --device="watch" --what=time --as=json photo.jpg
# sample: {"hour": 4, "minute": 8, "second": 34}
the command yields {"hour": 3, "minute": 9, "second": 50}
